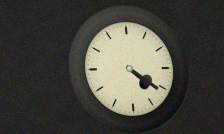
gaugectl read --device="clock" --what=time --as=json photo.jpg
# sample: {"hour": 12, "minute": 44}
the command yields {"hour": 4, "minute": 21}
